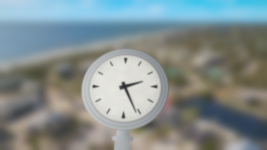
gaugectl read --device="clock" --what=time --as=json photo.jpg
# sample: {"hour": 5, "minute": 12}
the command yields {"hour": 2, "minute": 26}
